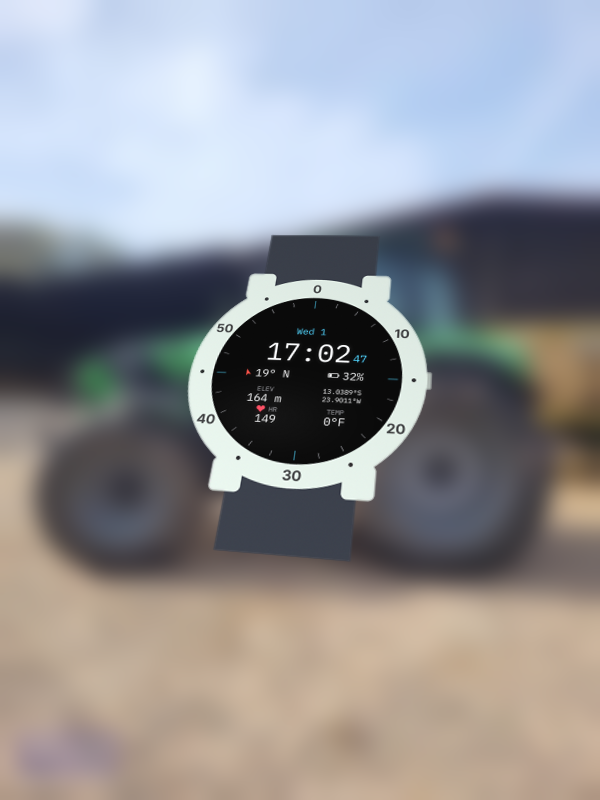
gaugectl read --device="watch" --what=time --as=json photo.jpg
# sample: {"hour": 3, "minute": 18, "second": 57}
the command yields {"hour": 17, "minute": 2, "second": 47}
